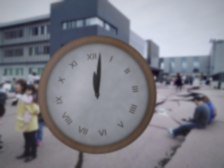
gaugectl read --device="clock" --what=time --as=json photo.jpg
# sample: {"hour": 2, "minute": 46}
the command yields {"hour": 12, "minute": 2}
